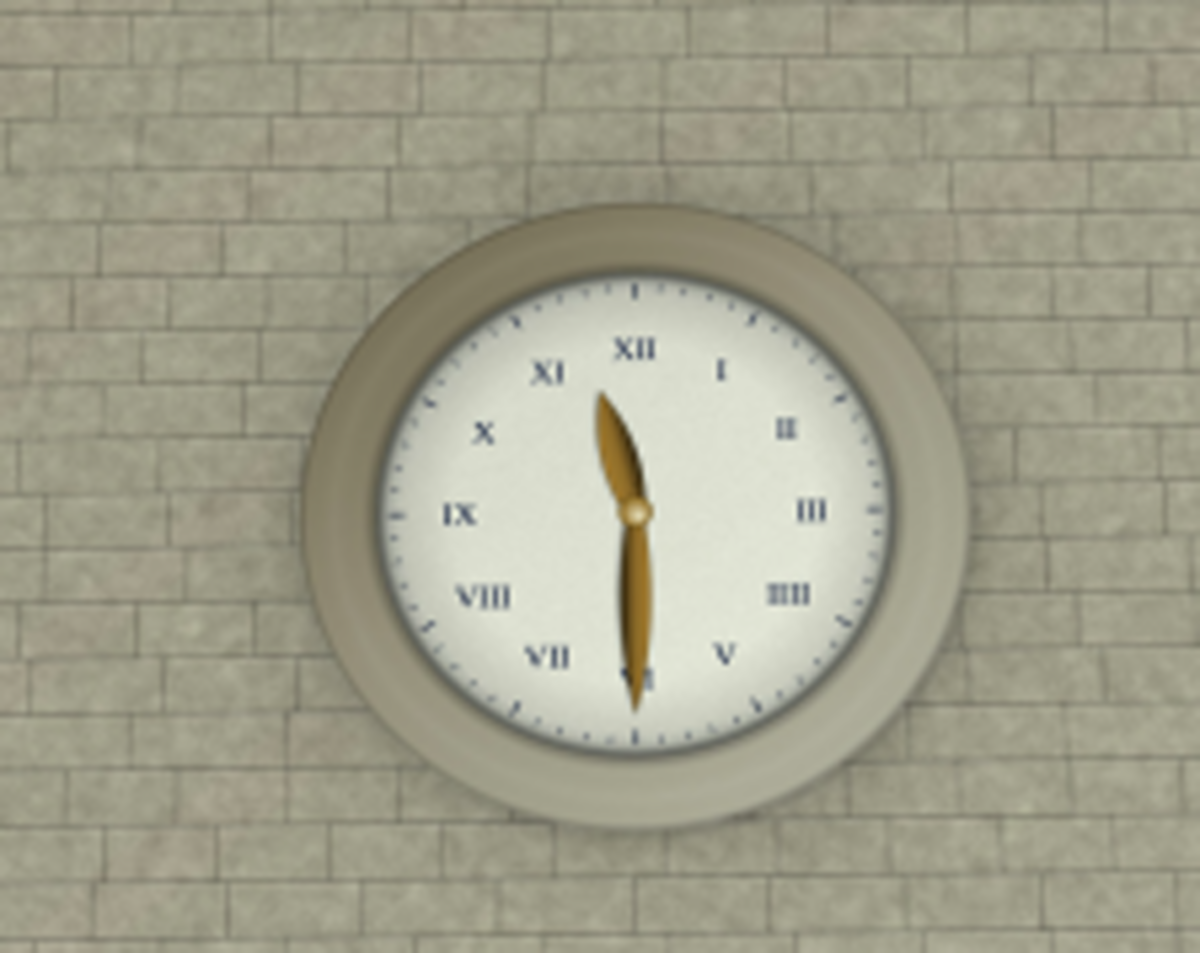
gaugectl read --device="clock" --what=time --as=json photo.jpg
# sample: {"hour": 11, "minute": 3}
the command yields {"hour": 11, "minute": 30}
